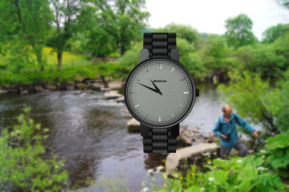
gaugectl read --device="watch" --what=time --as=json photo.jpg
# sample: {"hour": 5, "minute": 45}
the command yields {"hour": 10, "minute": 49}
